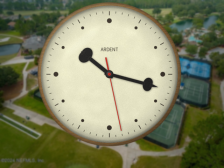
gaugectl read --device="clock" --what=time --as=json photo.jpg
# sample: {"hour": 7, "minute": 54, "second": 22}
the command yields {"hour": 10, "minute": 17, "second": 28}
